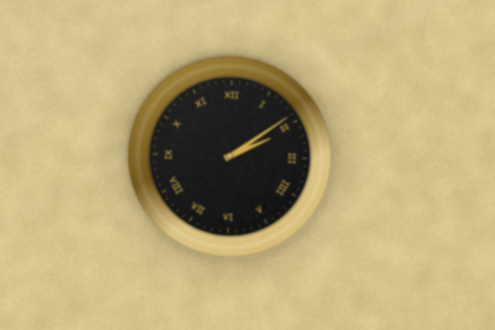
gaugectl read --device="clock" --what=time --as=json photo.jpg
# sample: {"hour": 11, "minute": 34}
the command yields {"hour": 2, "minute": 9}
